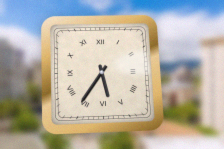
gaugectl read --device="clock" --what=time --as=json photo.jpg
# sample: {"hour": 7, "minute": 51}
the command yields {"hour": 5, "minute": 36}
